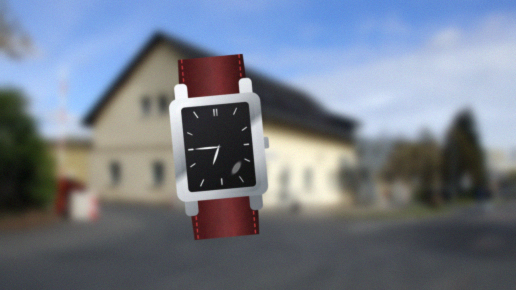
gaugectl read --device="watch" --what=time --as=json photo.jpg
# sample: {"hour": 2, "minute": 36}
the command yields {"hour": 6, "minute": 45}
